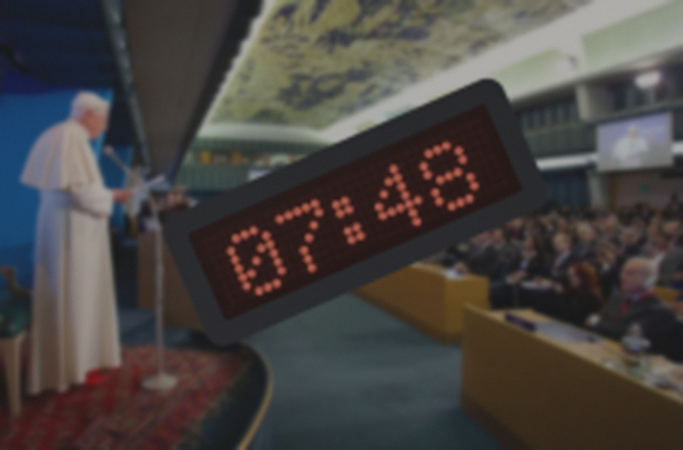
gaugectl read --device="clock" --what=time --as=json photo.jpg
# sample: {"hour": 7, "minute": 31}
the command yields {"hour": 7, "minute": 48}
